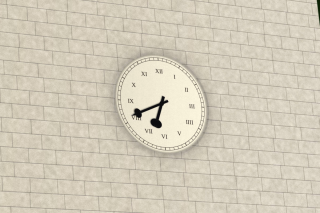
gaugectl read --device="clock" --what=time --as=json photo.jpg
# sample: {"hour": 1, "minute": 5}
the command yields {"hour": 6, "minute": 41}
